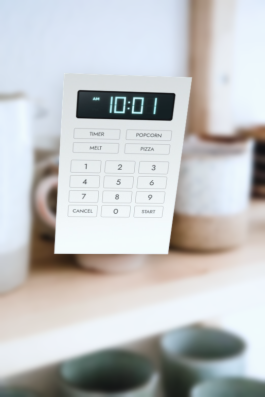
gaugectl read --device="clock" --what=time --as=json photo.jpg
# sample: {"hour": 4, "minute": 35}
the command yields {"hour": 10, "minute": 1}
